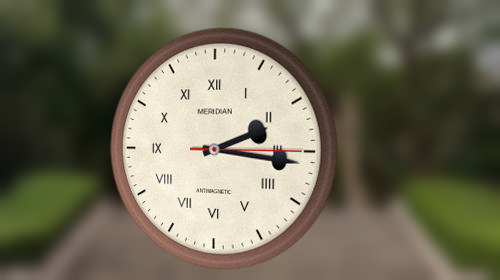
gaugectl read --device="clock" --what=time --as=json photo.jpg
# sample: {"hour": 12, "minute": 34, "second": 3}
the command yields {"hour": 2, "minute": 16, "second": 15}
